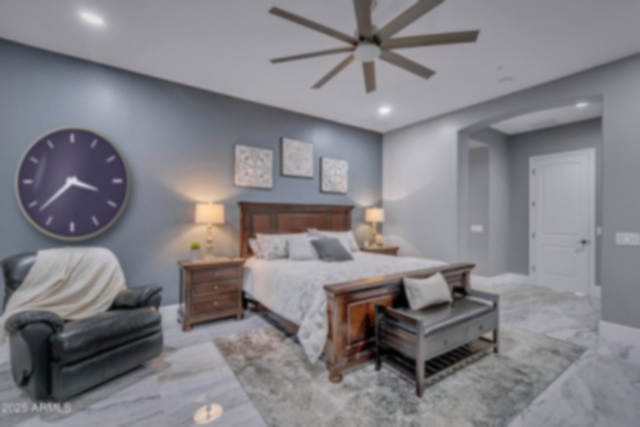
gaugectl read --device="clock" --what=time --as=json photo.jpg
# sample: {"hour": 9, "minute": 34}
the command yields {"hour": 3, "minute": 38}
